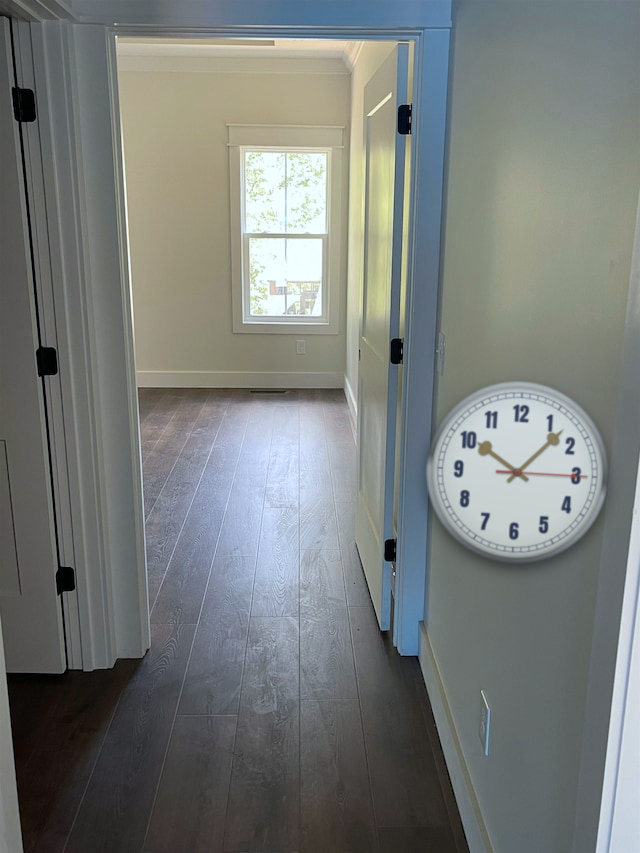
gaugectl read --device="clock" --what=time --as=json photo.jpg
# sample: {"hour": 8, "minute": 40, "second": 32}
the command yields {"hour": 10, "minute": 7, "second": 15}
